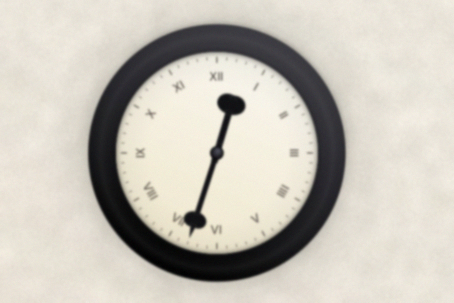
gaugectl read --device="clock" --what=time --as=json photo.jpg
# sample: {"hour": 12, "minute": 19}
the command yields {"hour": 12, "minute": 33}
